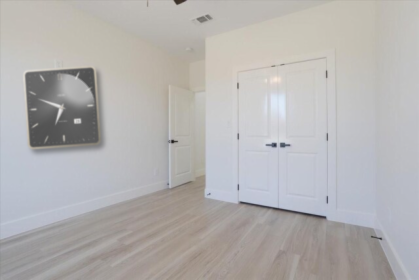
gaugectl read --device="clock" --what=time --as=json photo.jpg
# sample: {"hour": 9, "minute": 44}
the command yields {"hour": 6, "minute": 49}
